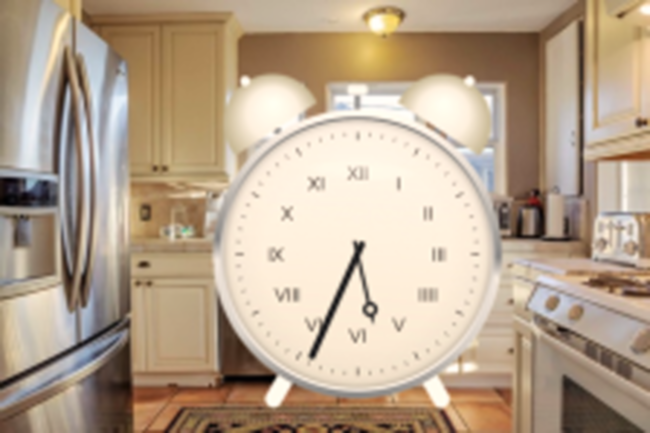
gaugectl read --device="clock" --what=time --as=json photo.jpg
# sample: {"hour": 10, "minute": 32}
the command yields {"hour": 5, "minute": 34}
